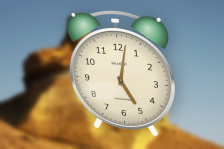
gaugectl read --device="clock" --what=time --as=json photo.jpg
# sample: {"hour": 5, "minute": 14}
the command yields {"hour": 5, "minute": 2}
